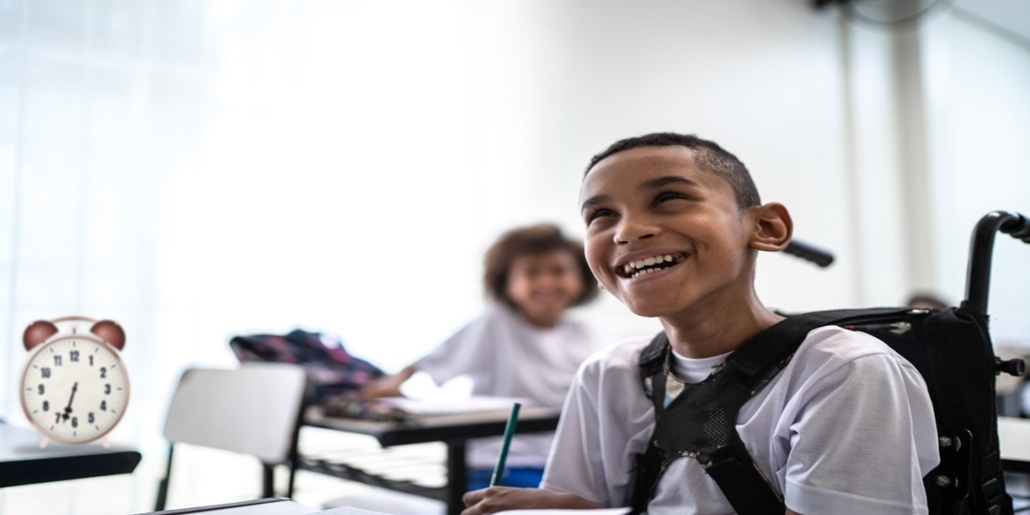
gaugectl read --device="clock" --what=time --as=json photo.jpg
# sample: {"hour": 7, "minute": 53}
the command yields {"hour": 6, "minute": 33}
